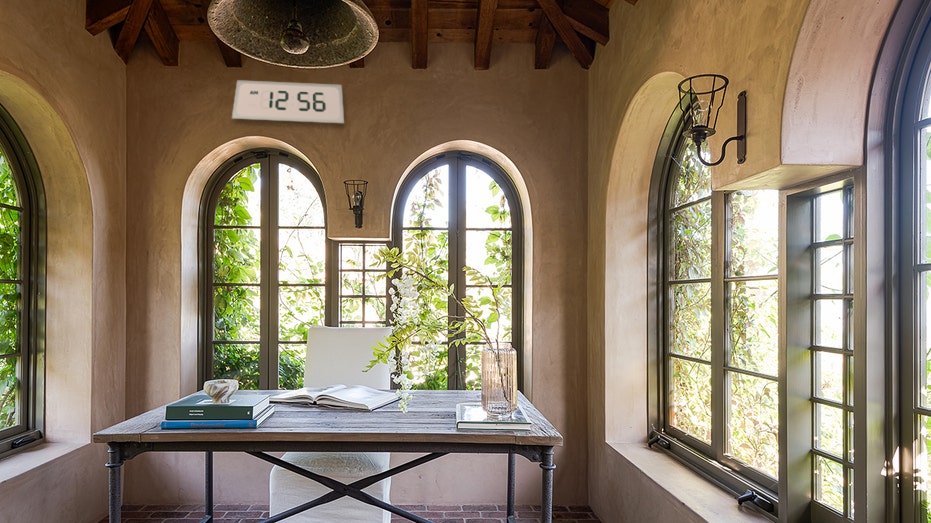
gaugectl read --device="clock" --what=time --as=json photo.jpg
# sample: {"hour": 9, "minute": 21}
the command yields {"hour": 12, "minute": 56}
